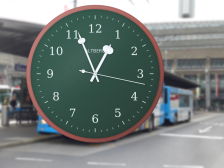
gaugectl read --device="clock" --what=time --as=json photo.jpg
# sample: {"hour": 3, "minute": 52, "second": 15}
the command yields {"hour": 12, "minute": 56, "second": 17}
